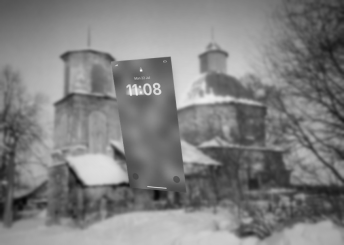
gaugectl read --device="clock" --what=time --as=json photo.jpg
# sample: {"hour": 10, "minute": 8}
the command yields {"hour": 11, "minute": 8}
